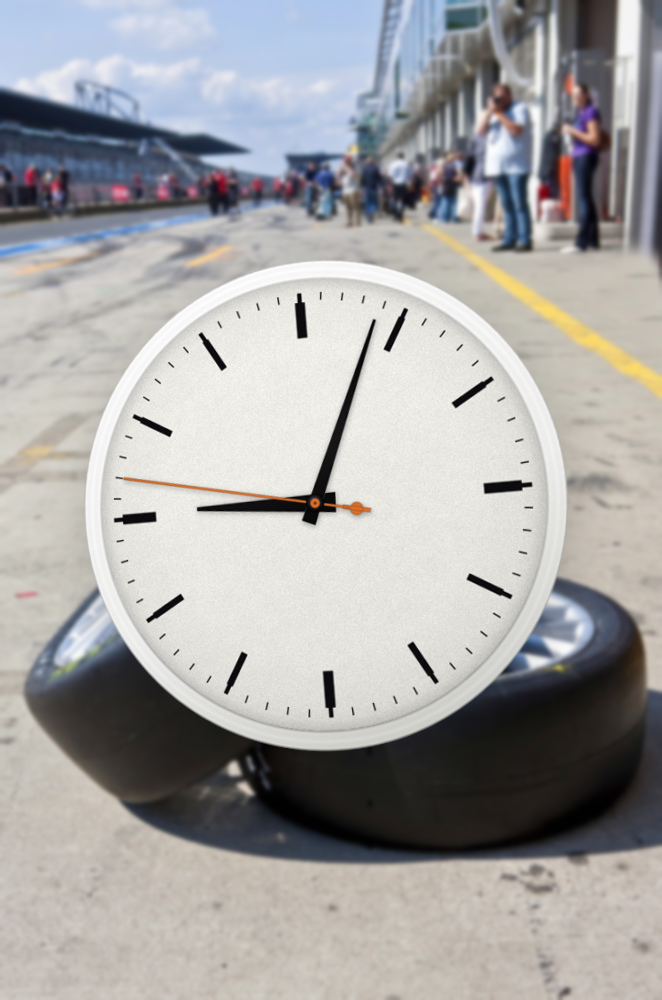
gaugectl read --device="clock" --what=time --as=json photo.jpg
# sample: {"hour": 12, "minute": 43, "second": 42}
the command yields {"hour": 9, "minute": 3, "second": 47}
